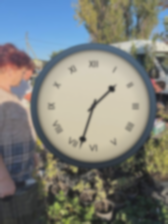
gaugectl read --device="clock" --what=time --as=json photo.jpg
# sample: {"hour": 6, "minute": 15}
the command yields {"hour": 1, "minute": 33}
